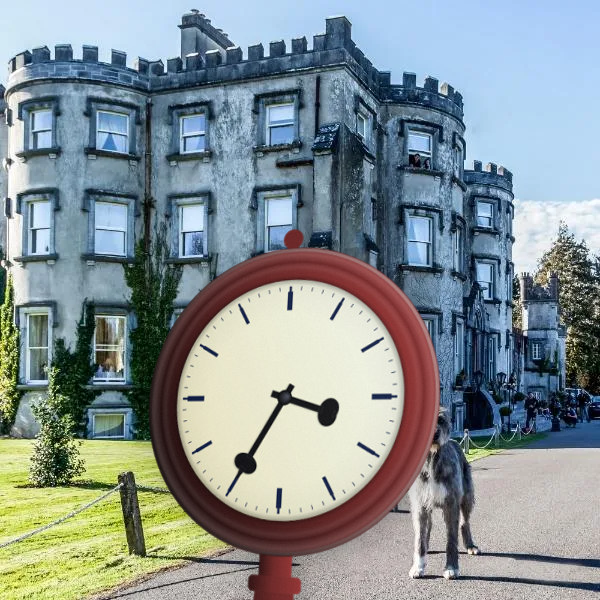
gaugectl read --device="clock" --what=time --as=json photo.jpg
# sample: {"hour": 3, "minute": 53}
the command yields {"hour": 3, "minute": 35}
